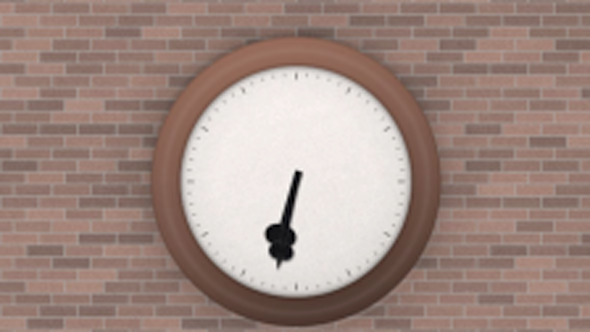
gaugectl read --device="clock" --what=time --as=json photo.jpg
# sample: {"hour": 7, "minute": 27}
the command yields {"hour": 6, "minute": 32}
